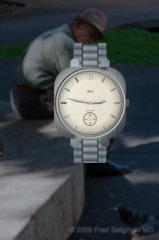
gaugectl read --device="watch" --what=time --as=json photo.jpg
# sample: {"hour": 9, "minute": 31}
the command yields {"hour": 2, "minute": 47}
